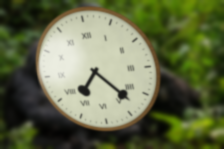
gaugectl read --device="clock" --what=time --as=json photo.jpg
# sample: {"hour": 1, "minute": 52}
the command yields {"hour": 7, "minute": 23}
